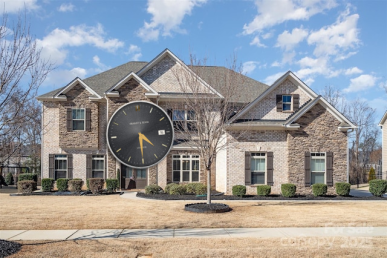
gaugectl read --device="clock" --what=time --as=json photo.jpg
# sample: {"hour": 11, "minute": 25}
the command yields {"hour": 4, "minute": 30}
